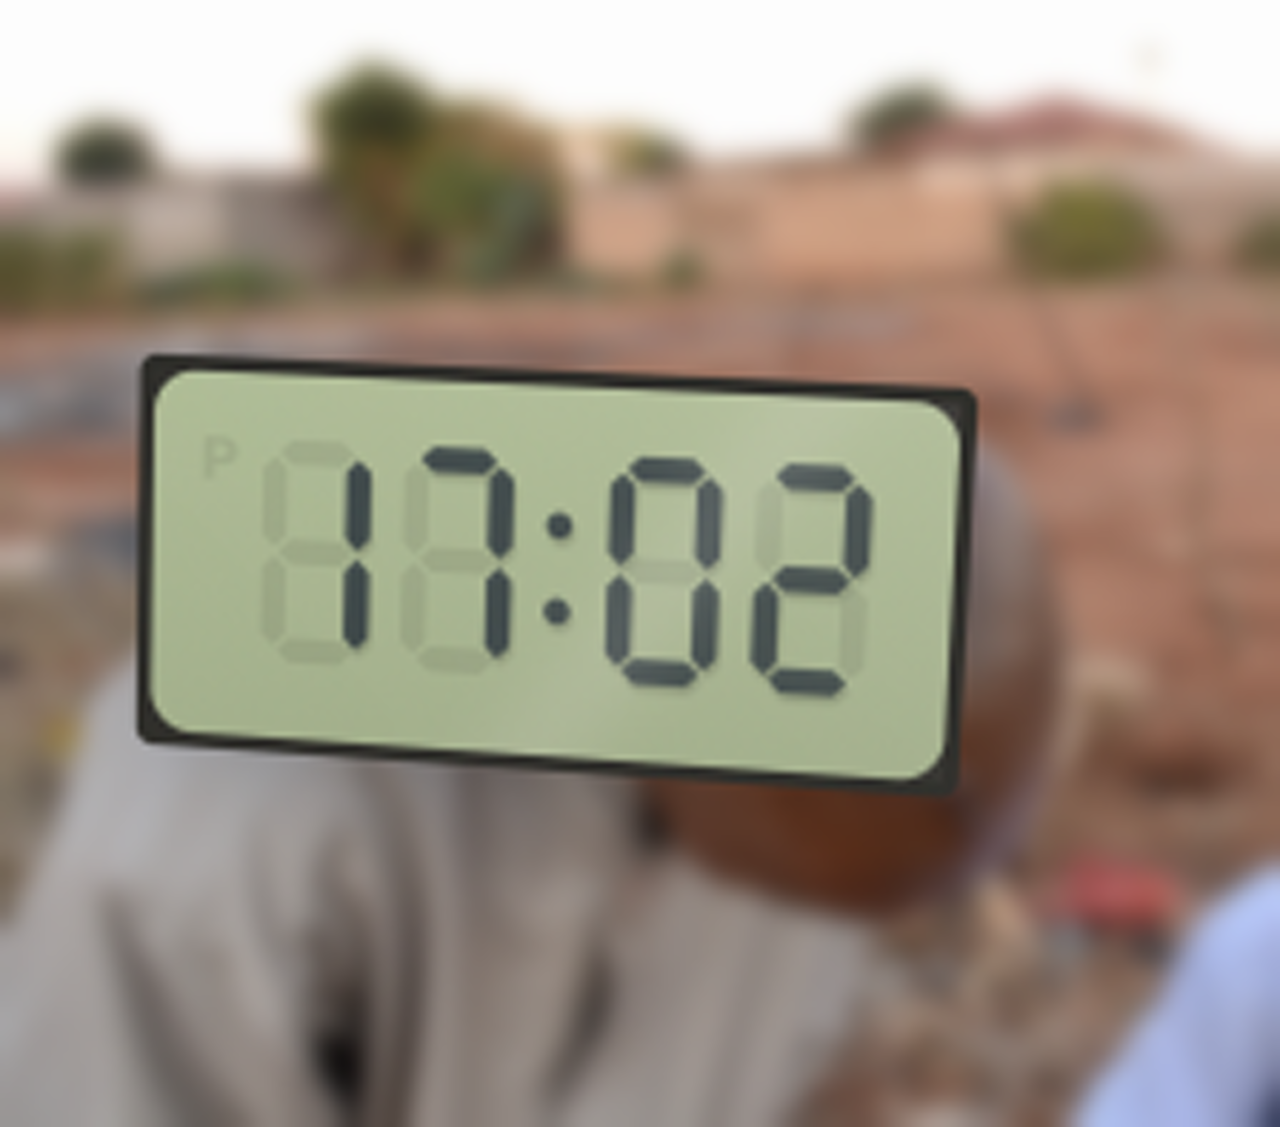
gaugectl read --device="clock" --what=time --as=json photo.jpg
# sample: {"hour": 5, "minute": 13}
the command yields {"hour": 17, "minute": 2}
